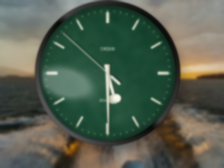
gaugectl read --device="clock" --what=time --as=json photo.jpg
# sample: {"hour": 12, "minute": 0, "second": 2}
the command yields {"hour": 5, "minute": 29, "second": 52}
